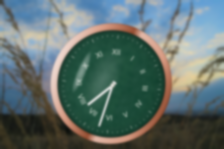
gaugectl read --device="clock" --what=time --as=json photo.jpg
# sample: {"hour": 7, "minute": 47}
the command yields {"hour": 7, "minute": 32}
